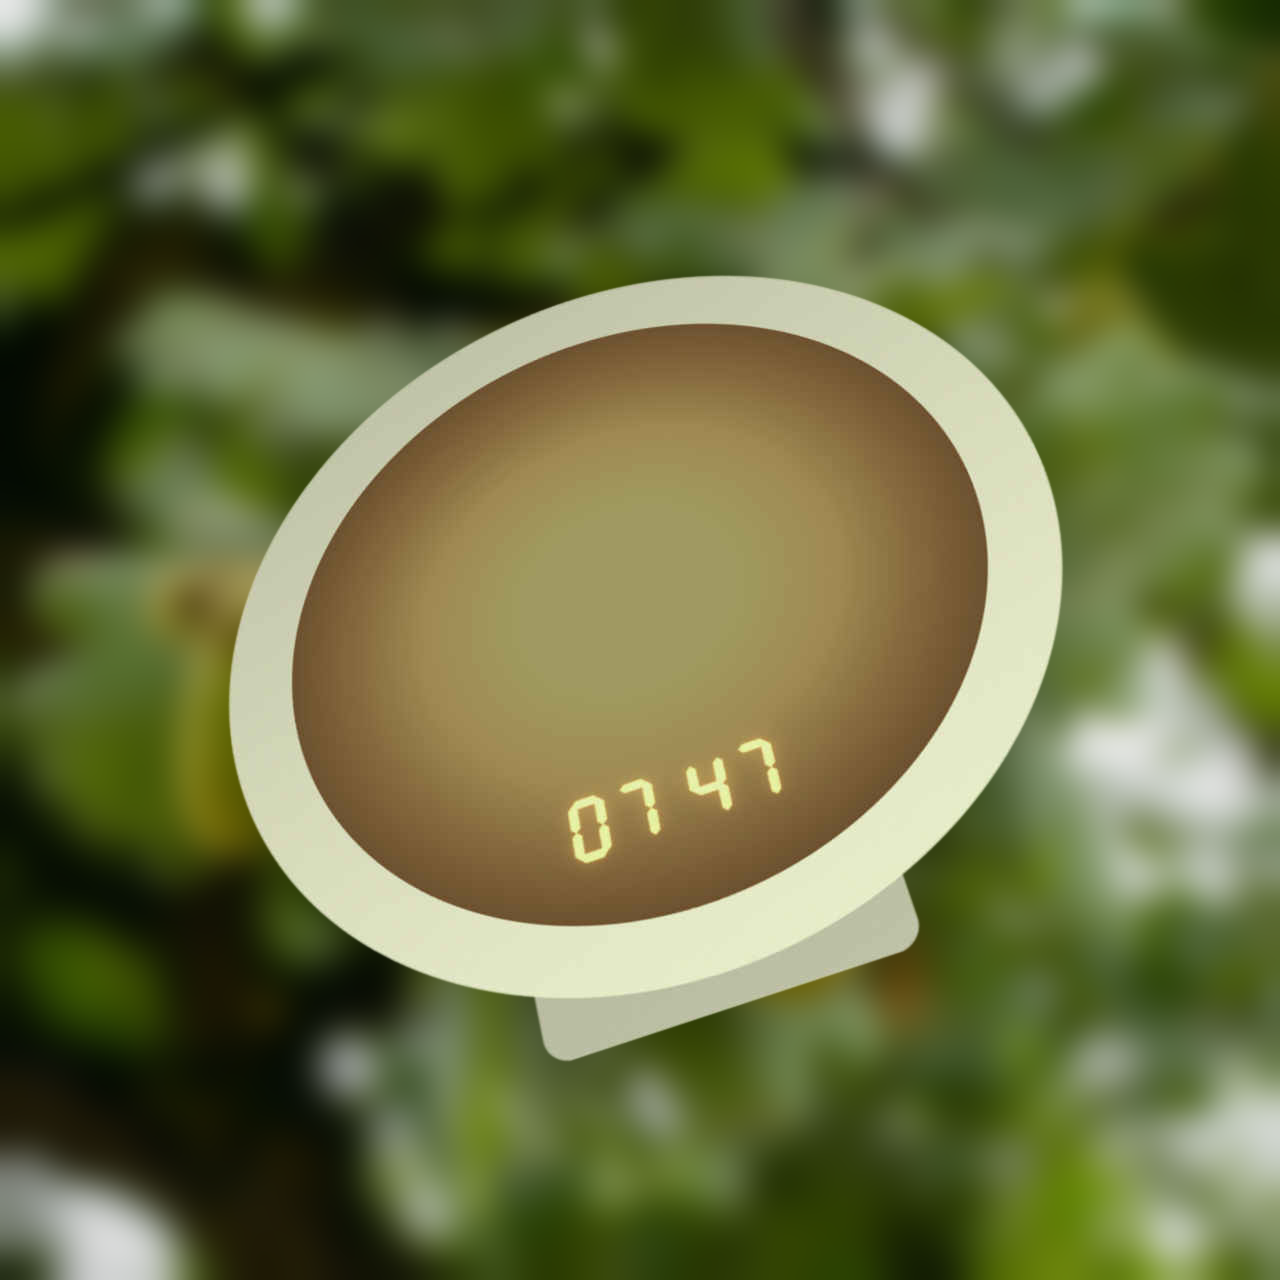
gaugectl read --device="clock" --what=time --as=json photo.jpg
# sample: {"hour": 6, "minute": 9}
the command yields {"hour": 7, "minute": 47}
